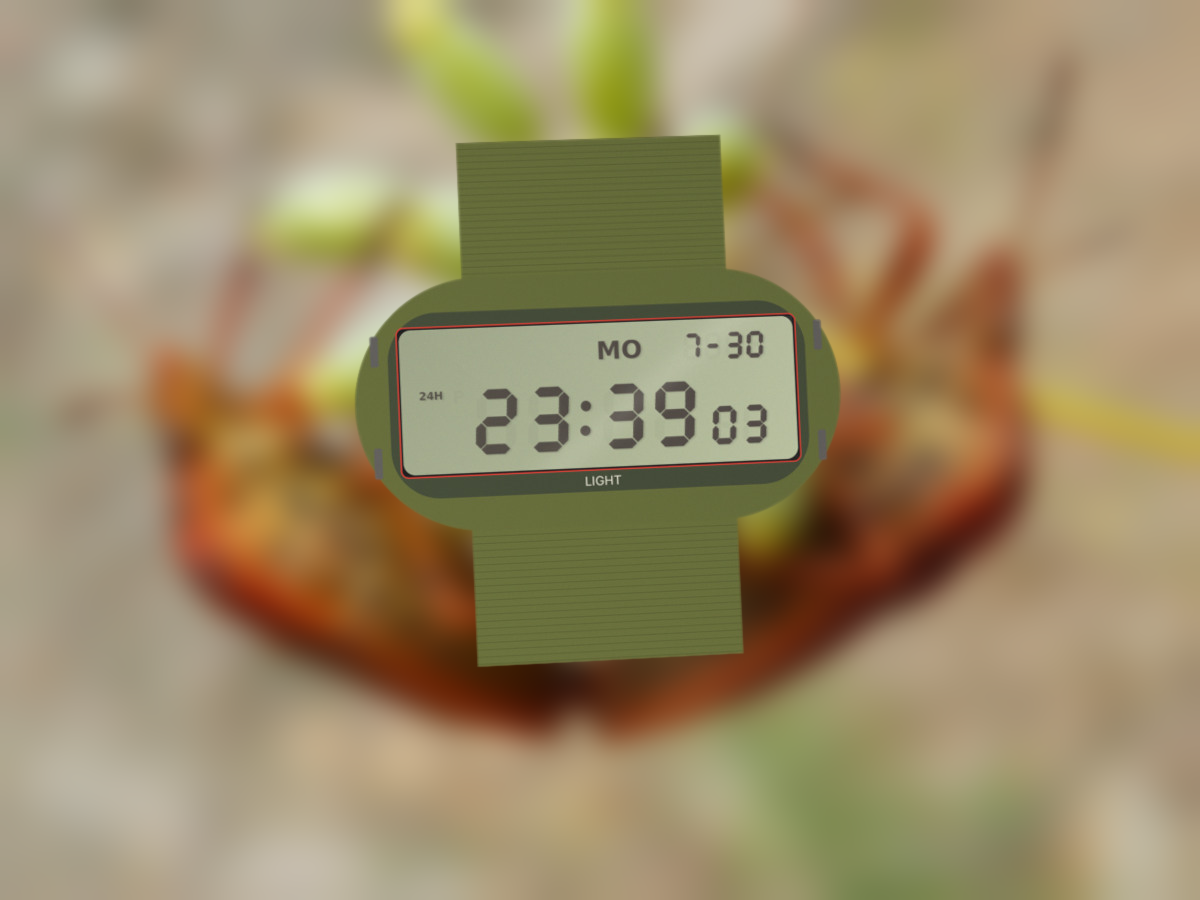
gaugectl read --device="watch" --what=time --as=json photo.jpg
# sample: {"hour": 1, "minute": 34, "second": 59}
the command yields {"hour": 23, "minute": 39, "second": 3}
